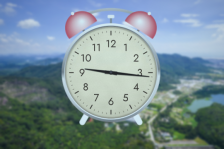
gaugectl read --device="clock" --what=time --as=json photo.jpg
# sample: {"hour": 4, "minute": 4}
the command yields {"hour": 9, "minute": 16}
